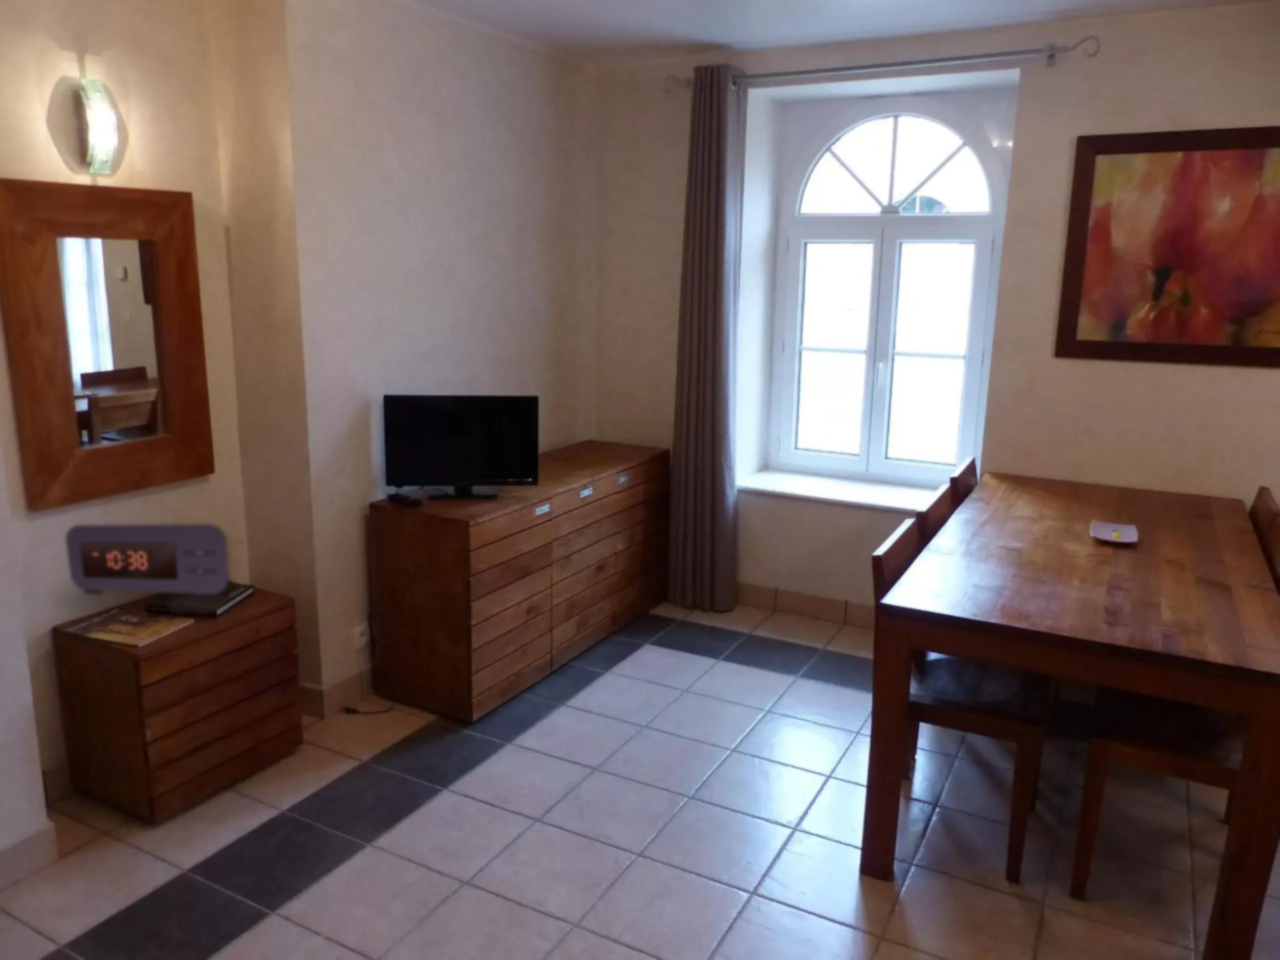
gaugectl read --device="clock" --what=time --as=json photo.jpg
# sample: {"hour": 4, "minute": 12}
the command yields {"hour": 10, "minute": 38}
